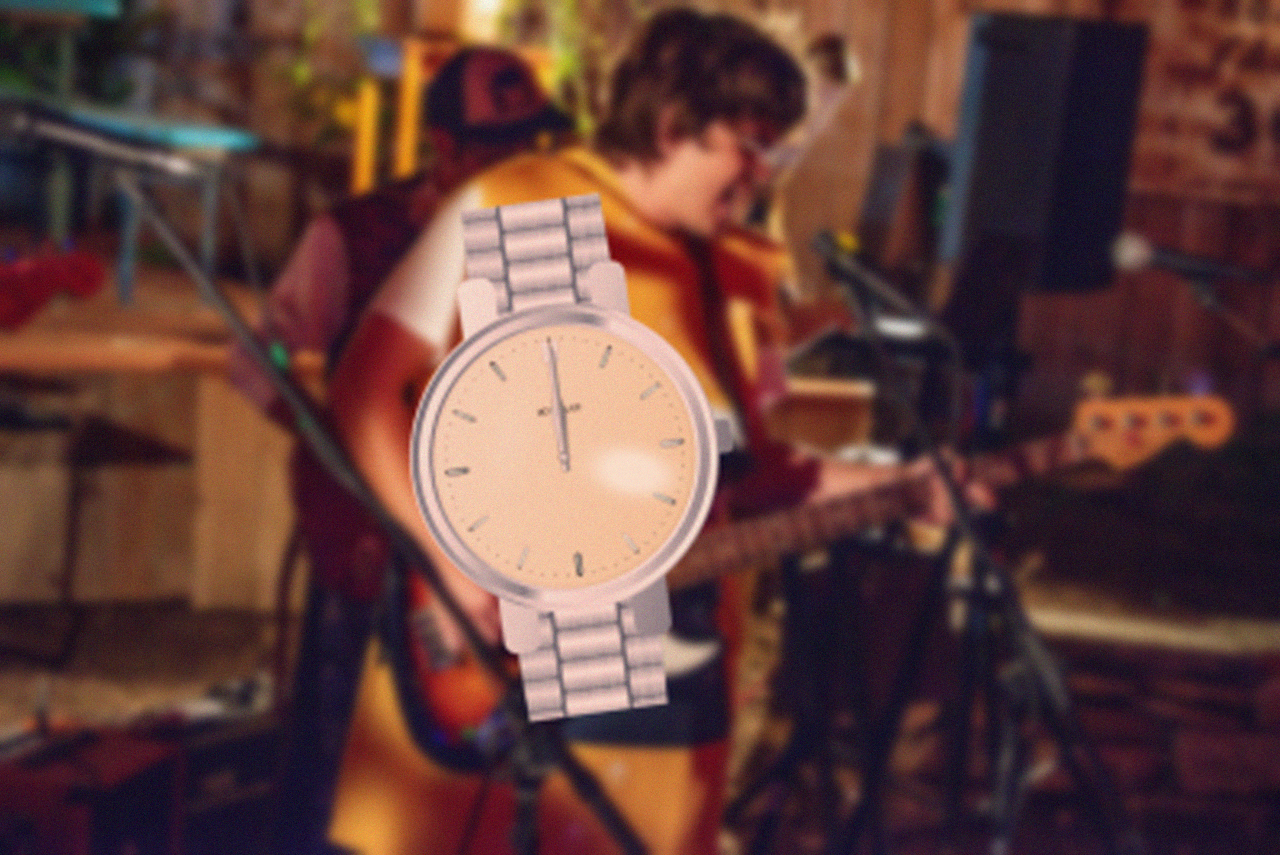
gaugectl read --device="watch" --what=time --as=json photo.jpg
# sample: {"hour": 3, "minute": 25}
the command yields {"hour": 12, "minute": 0}
